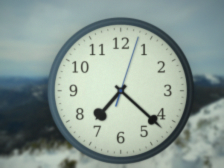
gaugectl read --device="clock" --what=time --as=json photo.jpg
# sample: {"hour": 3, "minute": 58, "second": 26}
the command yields {"hour": 7, "minute": 22, "second": 3}
